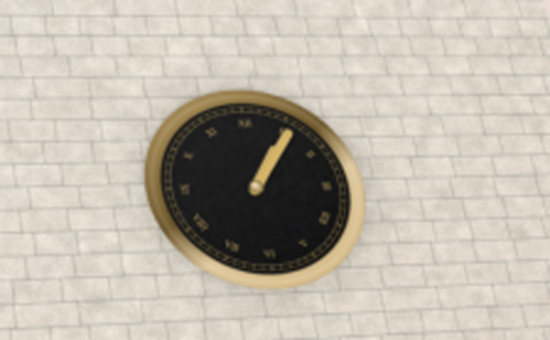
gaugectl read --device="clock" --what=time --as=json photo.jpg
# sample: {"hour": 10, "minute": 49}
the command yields {"hour": 1, "minute": 6}
